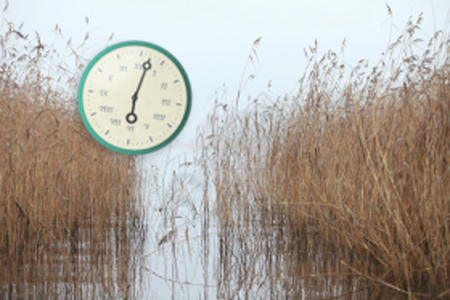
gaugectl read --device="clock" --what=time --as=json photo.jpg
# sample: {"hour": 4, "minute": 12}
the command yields {"hour": 6, "minute": 2}
